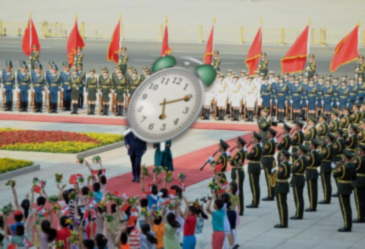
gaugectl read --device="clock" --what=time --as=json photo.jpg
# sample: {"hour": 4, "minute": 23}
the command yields {"hour": 5, "minute": 10}
